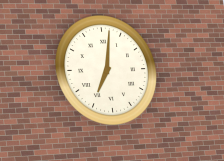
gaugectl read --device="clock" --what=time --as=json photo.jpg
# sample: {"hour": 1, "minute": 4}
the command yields {"hour": 7, "minute": 2}
